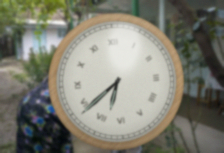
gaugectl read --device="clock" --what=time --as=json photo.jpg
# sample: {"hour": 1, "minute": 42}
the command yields {"hour": 6, "minute": 39}
